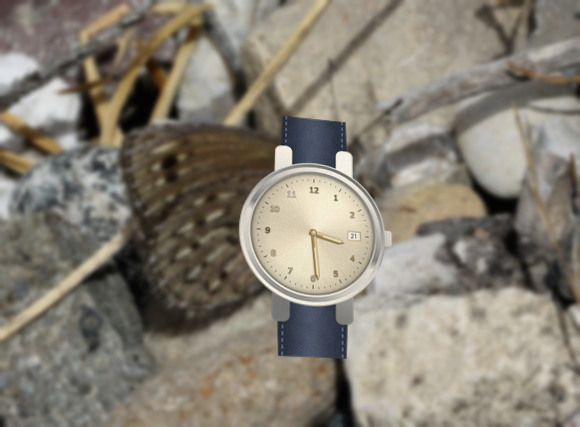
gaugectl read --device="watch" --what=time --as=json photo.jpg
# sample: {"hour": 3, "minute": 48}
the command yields {"hour": 3, "minute": 29}
